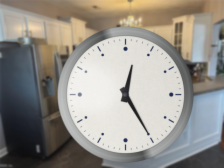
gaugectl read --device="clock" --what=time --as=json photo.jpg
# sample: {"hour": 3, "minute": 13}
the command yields {"hour": 12, "minute": 25}
